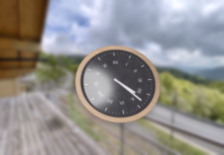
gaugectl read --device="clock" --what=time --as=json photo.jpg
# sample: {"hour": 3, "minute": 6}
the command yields {"hour": 4, "minute": 23}
